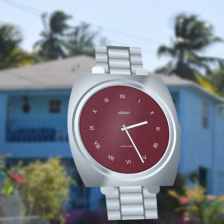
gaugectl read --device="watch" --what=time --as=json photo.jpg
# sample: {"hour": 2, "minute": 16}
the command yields {"hour": 2, "minute": 26}
